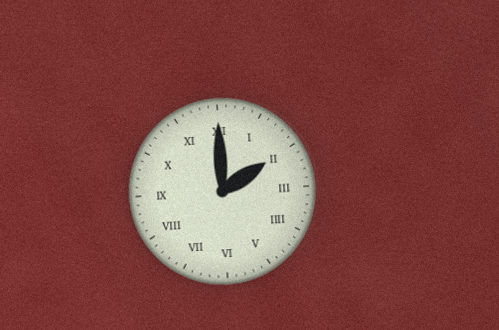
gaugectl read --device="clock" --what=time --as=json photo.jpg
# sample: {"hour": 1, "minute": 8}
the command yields {"hour": 2, "minute": 0}
